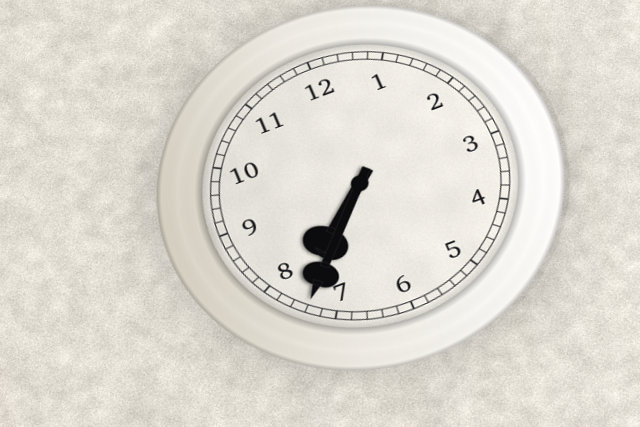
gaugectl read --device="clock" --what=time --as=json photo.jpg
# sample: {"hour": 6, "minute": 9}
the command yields {"hour": 7, "minute": 37}
